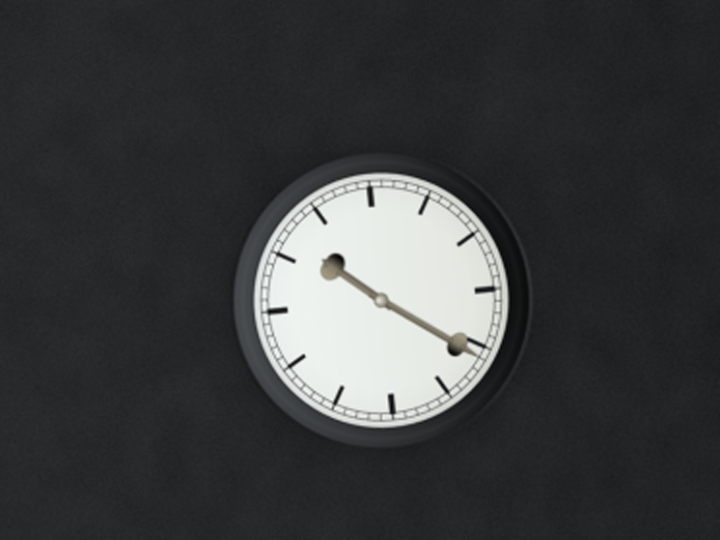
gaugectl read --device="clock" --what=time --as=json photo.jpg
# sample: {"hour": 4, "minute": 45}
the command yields {"hour": 10, "minute": 21}
